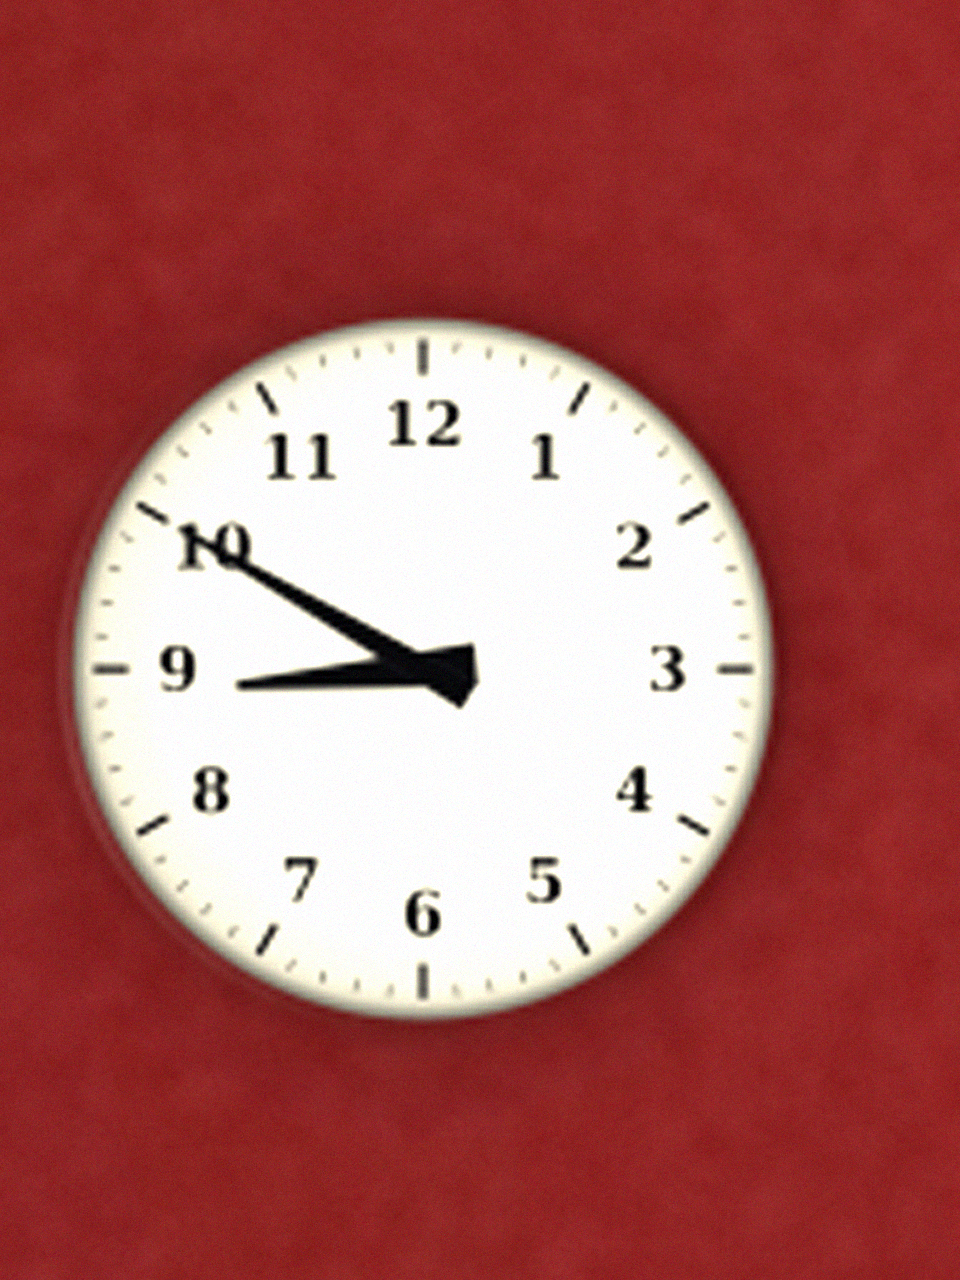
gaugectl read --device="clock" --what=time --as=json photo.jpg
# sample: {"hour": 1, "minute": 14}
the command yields {"hour": 8, "minute": 50}
